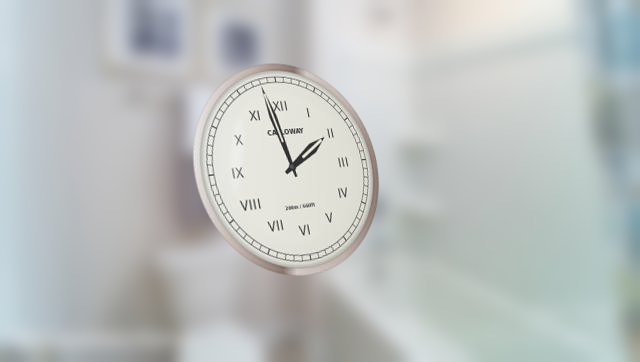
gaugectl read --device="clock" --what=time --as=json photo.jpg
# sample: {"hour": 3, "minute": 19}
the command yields {"hour": 1, "minute": 58}
